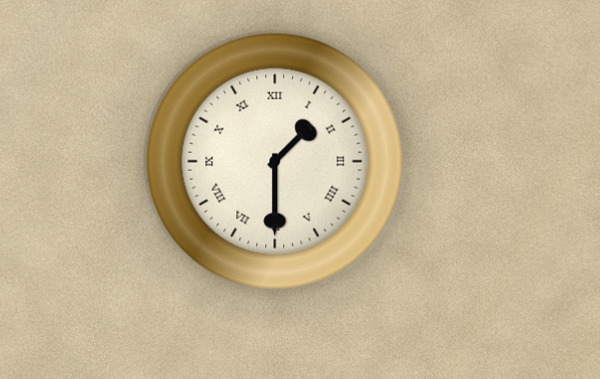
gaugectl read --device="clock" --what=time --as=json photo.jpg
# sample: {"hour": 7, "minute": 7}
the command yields {"hour": 1, "minute": 30}
